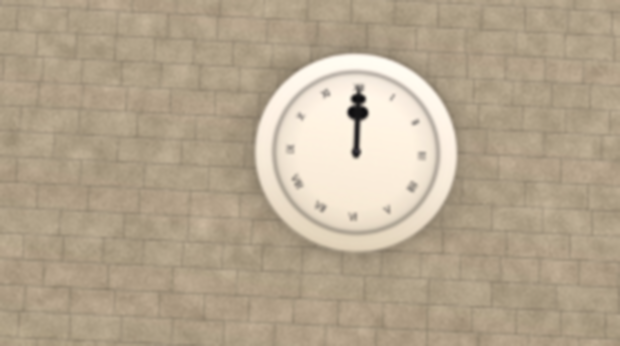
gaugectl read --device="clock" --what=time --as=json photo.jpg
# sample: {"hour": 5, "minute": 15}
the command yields {"hour": 12, "minute": 0}
